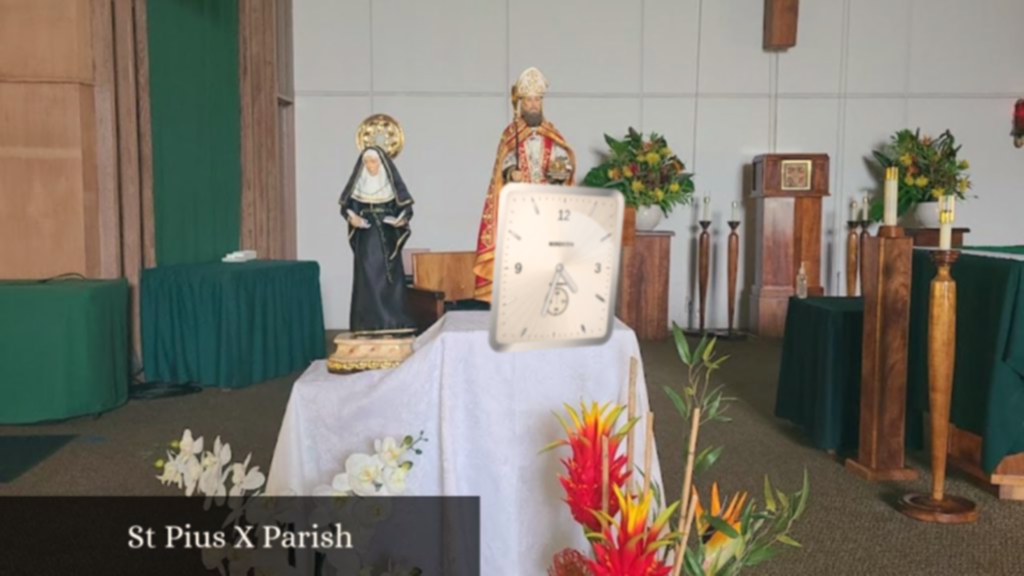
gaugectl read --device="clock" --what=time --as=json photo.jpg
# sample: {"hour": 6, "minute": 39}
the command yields {"hour": 4, "minute": 33}
